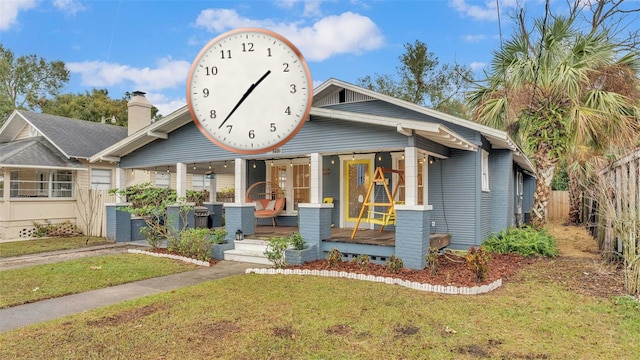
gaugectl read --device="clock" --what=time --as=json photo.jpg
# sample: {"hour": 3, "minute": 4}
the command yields {"hour": 1, "minute": 37}
